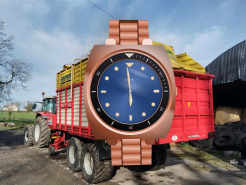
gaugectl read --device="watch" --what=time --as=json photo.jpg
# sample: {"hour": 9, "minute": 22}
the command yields {"hour": 5, "minute": 59}
